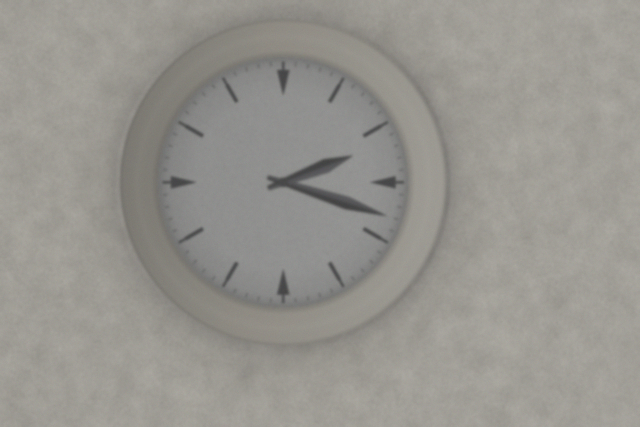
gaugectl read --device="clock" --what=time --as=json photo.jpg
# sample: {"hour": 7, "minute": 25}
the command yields {"hour": 2, "minute": 18}
